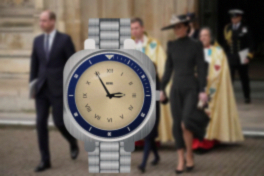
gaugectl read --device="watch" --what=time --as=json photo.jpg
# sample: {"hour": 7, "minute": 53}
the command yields {"hour": 2, "minute": 55}
